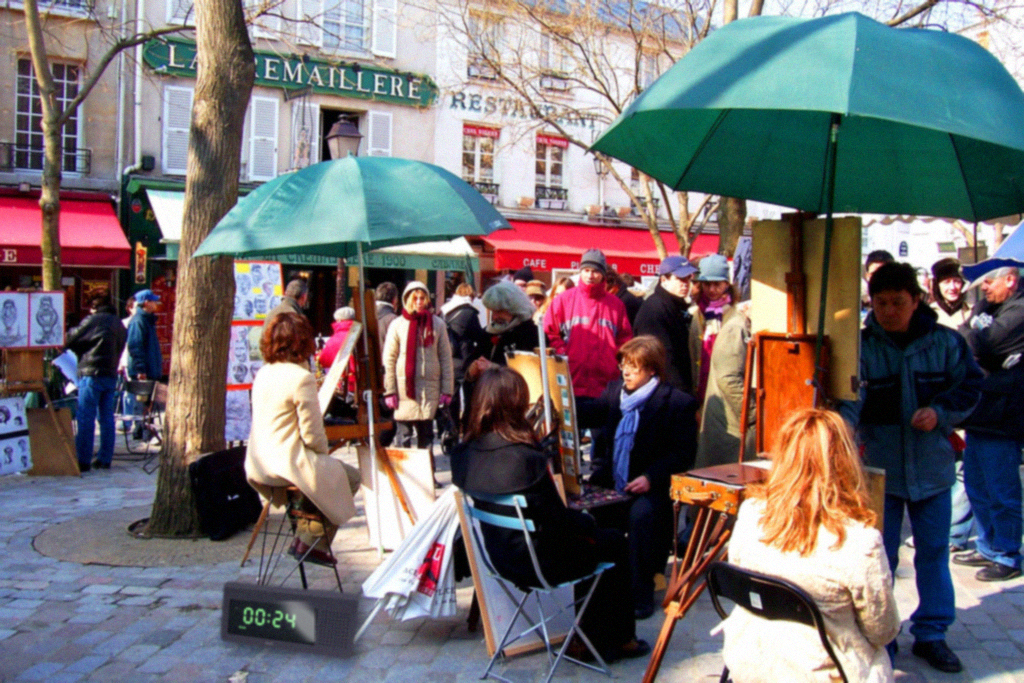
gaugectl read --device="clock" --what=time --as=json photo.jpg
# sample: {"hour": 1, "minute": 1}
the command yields {"hour": 0, "minute": 24}
